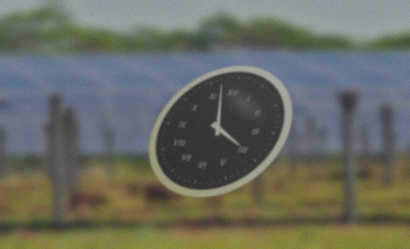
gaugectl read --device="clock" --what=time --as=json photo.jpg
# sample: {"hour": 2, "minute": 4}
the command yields {"hour": 3, "minute": 57}
